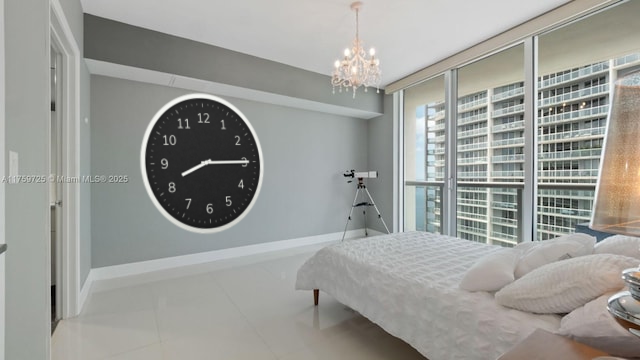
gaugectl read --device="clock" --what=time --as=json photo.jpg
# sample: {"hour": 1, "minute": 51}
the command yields {"hour": 8, "minute": 15}
